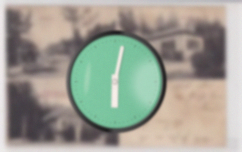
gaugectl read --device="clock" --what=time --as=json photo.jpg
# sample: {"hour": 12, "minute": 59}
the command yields {"hour": 6, "minute": 2}
